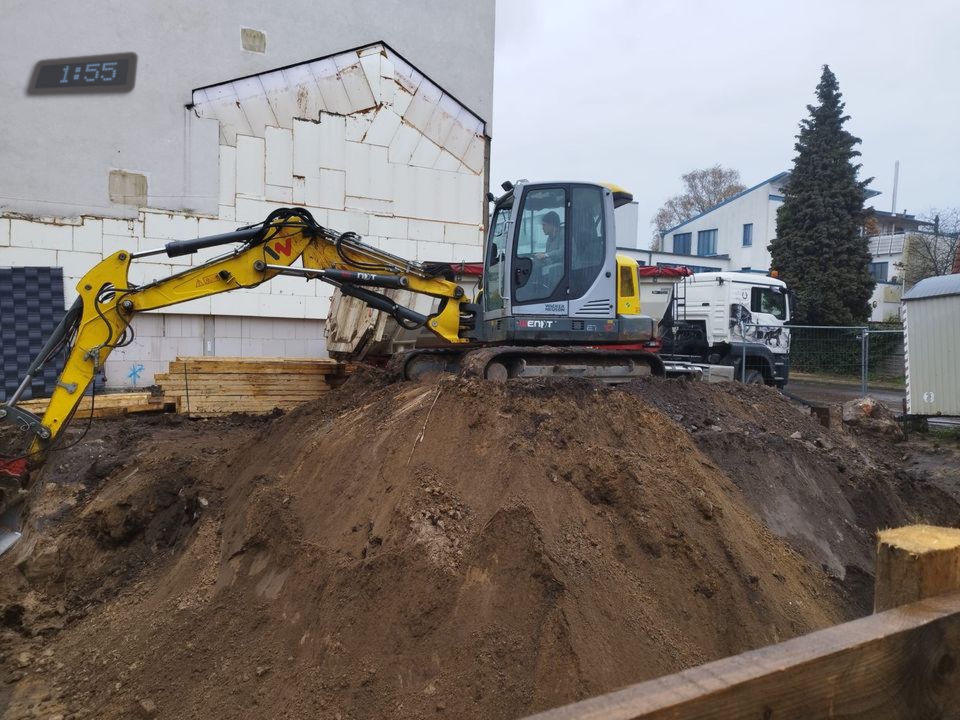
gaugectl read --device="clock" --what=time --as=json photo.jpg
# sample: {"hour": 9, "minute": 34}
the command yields {"hour": 1, "minute": 55}
